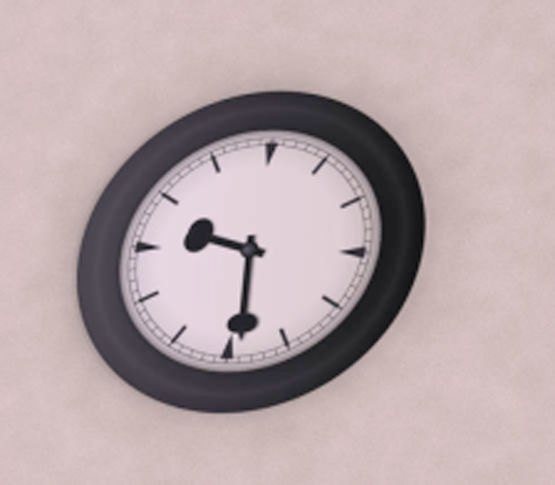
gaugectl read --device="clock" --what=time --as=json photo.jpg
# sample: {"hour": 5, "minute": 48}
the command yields {"hour": 9, "minute": 29}
